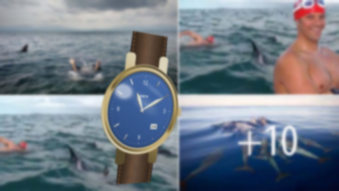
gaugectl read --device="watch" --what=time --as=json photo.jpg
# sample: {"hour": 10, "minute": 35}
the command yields {"hour": 11, "minute": 10}
